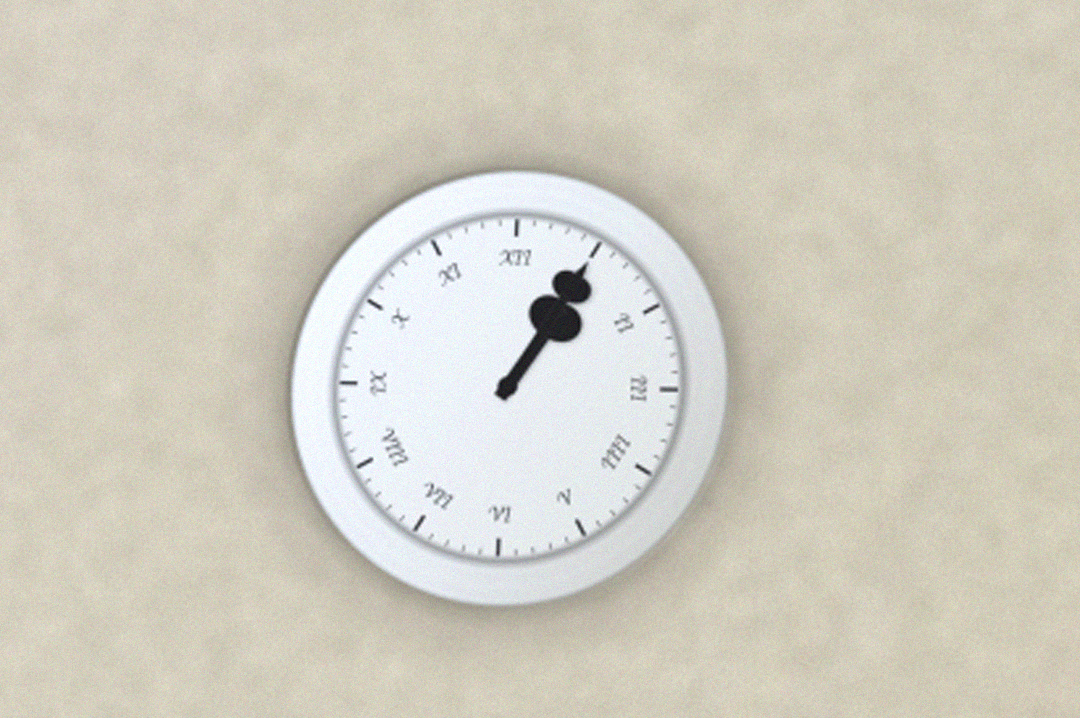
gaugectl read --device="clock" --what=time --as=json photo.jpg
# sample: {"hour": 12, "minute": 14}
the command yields {"hour": 1, "minute": 5}
